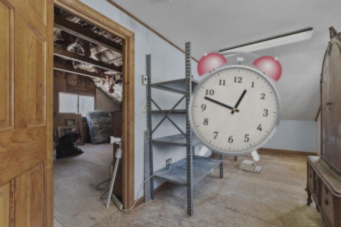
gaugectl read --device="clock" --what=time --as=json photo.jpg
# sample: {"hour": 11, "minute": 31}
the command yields {"hour": 12, "minute": 48}
